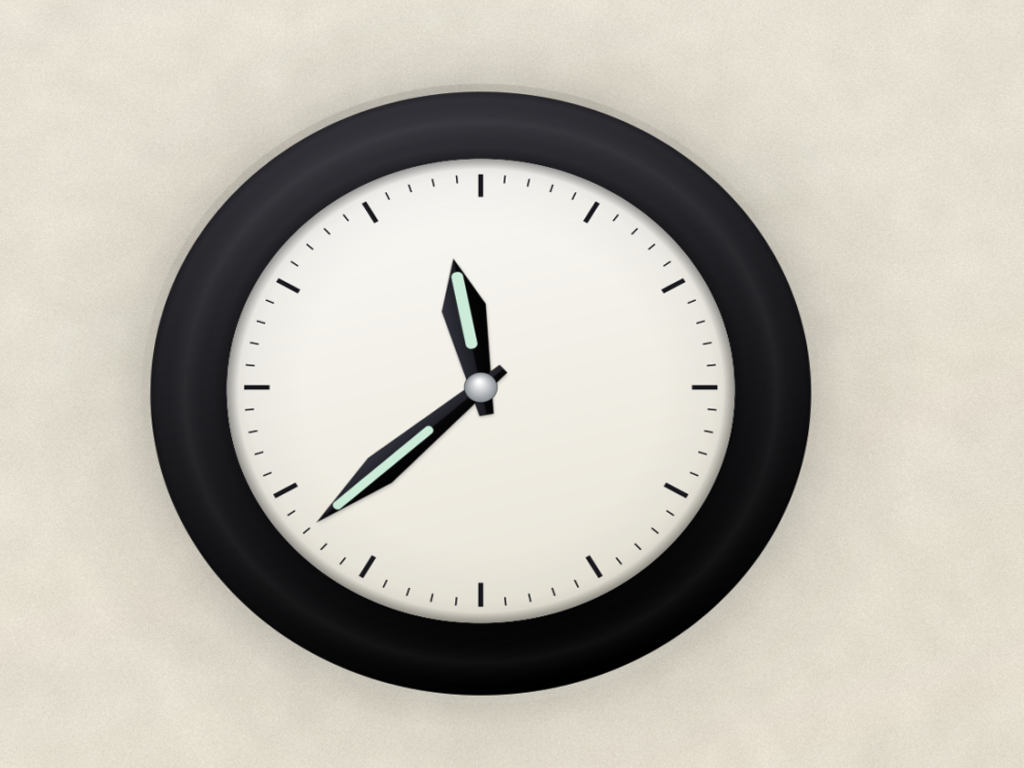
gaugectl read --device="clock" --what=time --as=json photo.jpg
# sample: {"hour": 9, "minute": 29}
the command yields {"hour": 11, "minute": 38}
